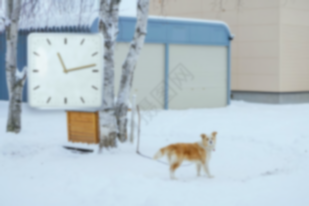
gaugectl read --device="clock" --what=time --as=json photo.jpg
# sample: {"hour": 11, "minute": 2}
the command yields {"hour": 11, "minute": 13}
